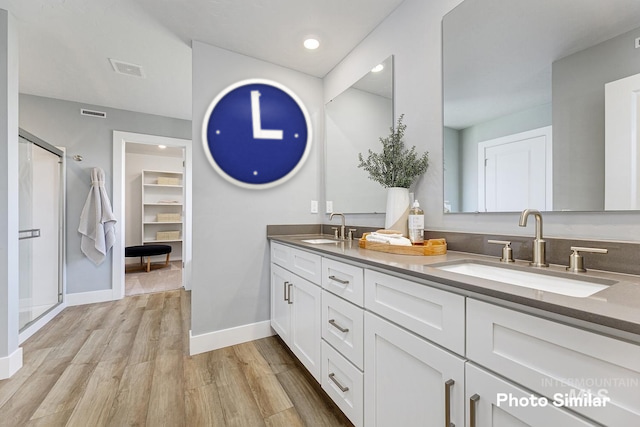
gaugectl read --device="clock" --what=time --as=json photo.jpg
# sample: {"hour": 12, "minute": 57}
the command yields {"hour": 2, "minute": 59}
